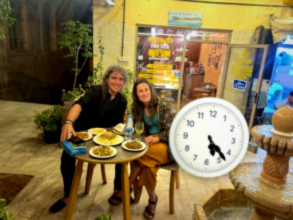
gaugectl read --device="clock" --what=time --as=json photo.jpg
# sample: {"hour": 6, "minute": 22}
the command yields {"hour": 5, "minute": 23}
